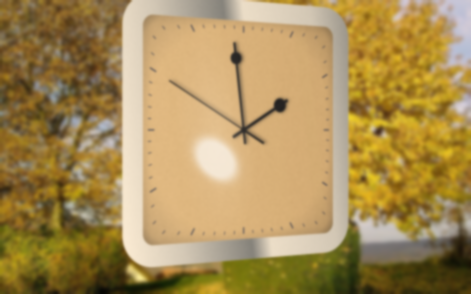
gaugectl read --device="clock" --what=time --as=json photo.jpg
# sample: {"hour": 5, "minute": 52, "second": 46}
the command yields {"hour": 1, "minute": 58, "second": 50}
